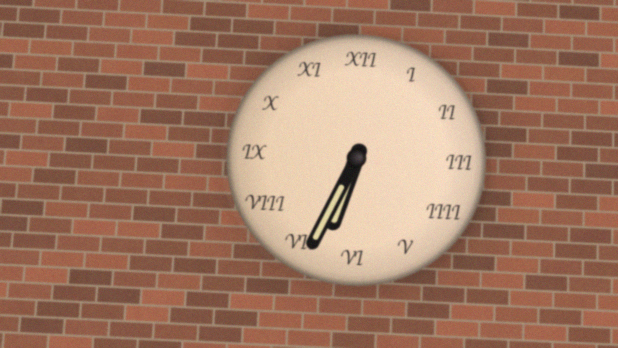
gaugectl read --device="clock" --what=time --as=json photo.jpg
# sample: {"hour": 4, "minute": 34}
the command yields {"hour": 6, "minute": 34}
